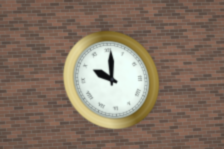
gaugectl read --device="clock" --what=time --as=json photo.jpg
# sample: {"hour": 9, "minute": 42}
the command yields {"hour": 10, "minute": 1}
